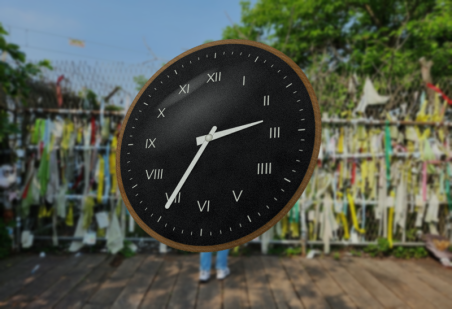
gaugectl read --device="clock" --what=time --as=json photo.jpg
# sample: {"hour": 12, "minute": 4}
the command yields {"hour": 2, "minute": 35}
